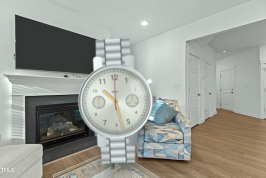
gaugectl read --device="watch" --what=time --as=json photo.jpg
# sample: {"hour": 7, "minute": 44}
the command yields {"hour": 10, "minute": 28}
